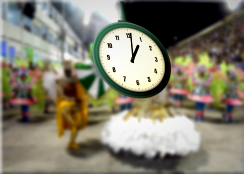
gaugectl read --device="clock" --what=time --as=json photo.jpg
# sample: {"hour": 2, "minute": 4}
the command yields {"hour": 1, "minute": 1}
